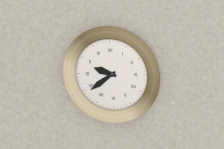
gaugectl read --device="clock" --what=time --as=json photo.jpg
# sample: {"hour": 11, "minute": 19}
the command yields {"hour": 9, "minute": 39}
